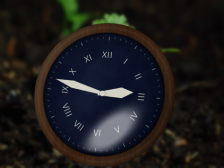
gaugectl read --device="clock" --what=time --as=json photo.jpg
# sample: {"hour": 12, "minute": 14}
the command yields {"hour": 2, "minute": 47}
